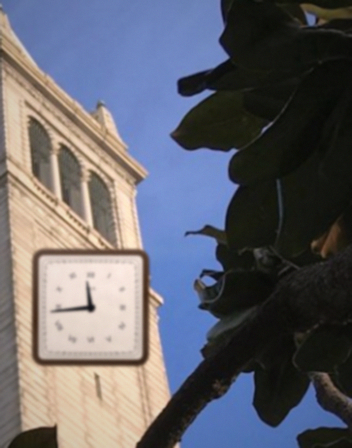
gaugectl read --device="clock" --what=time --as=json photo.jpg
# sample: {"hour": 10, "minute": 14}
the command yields {"hour": 11, "minute": 44}
